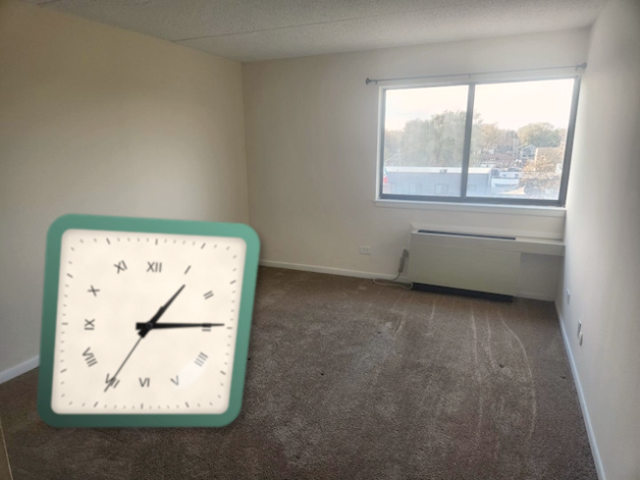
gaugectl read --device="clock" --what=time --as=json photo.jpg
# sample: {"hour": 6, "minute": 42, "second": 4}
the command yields {"hour": 1, "minute": 14, "second": 35}
